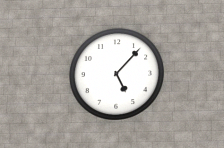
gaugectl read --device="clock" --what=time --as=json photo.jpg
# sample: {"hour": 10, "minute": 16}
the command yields {"hour": 5, "minute": 7}
